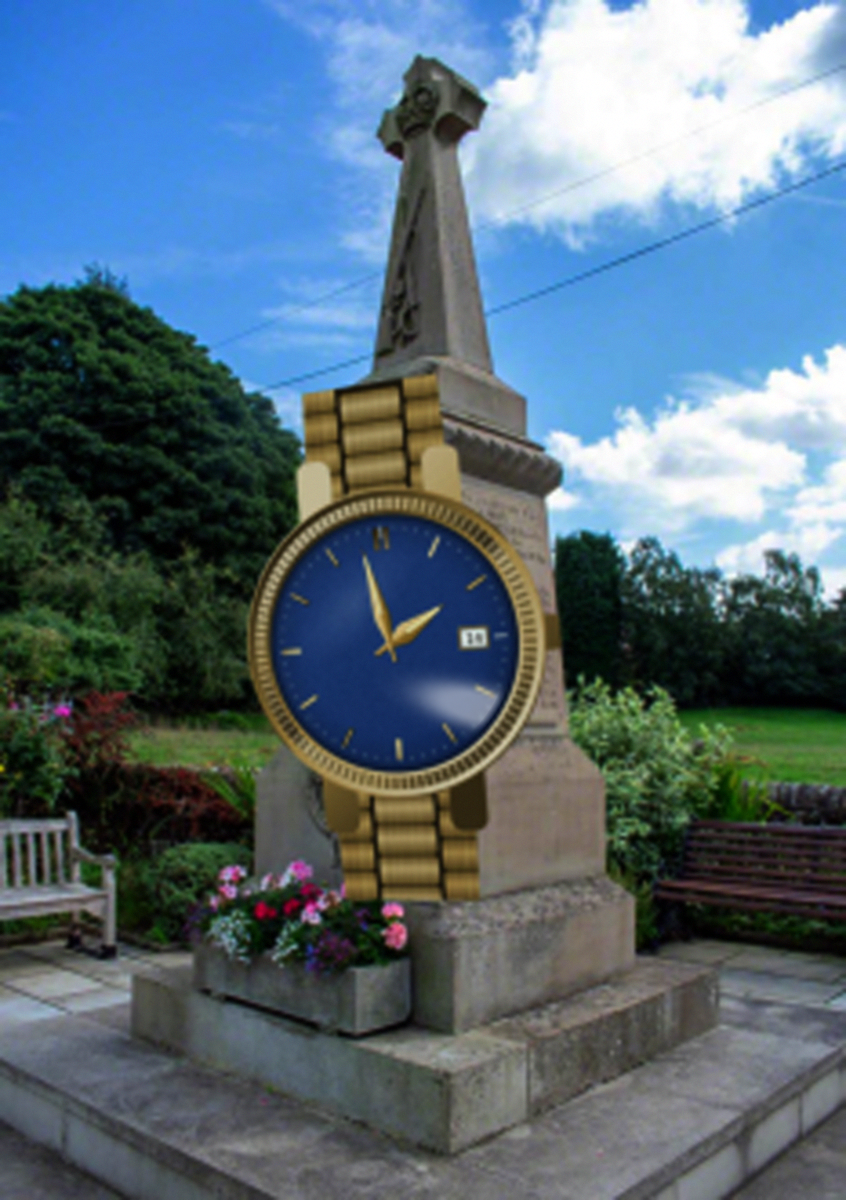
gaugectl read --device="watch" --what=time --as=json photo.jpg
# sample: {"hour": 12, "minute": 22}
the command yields {"hour": 1, "minute": 58}
